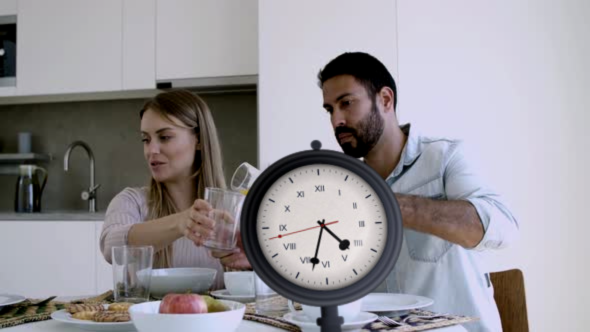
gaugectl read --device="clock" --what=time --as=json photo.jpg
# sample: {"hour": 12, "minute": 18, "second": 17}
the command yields {"hour": 4, "minute": 32, "second": 43}
